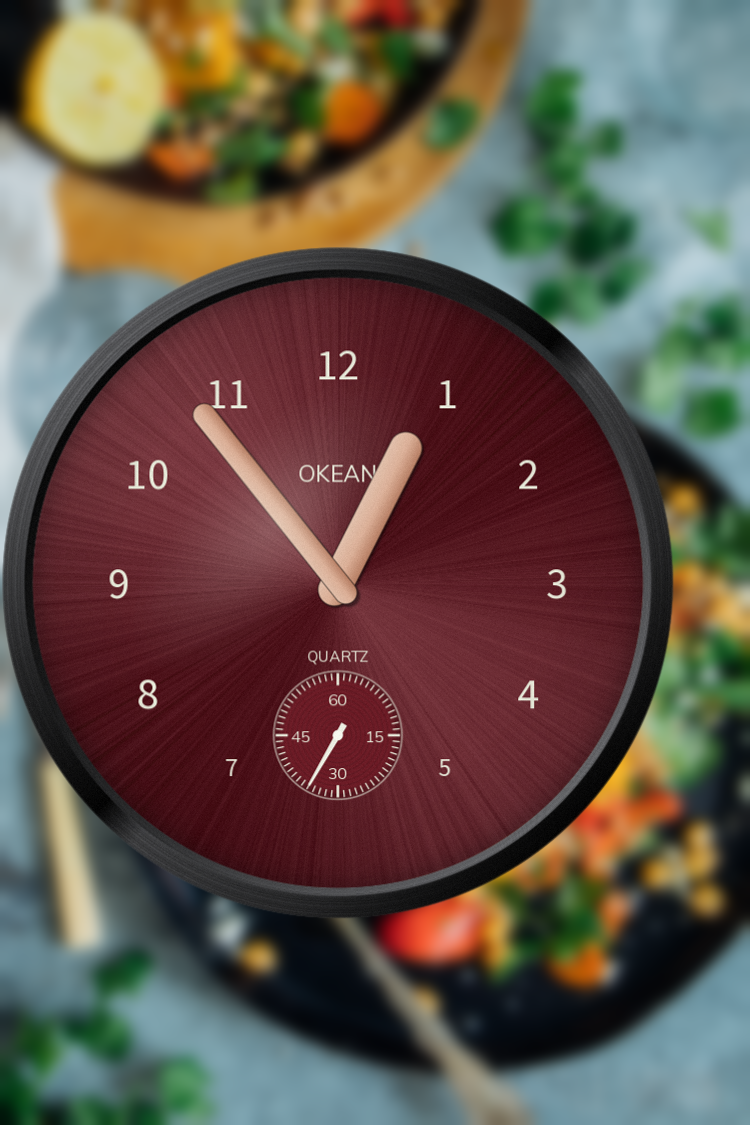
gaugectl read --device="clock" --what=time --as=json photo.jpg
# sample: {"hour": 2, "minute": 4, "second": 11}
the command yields {"hour": 12, "minute": 53, "second": 35}
